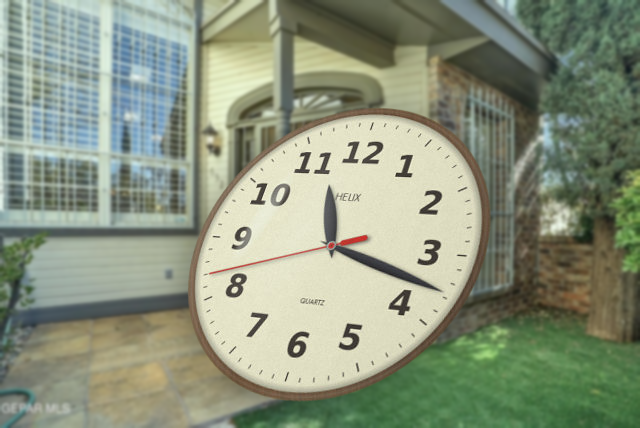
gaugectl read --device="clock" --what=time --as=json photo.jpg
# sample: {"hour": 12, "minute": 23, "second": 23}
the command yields {"hour": 11, "minute": 17, "second": 42}
